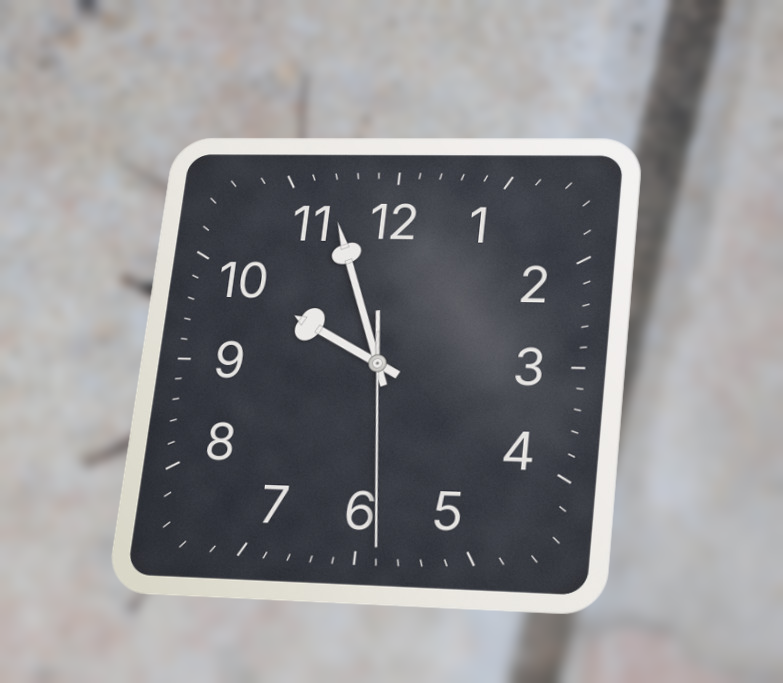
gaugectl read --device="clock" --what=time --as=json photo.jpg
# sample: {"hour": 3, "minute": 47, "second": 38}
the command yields {"hour": 9, "minute": 56, "second": 29}
